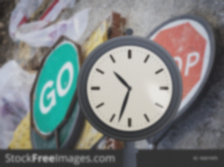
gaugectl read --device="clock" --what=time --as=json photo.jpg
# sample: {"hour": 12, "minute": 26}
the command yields {"hour": 10, "minute": 33}
